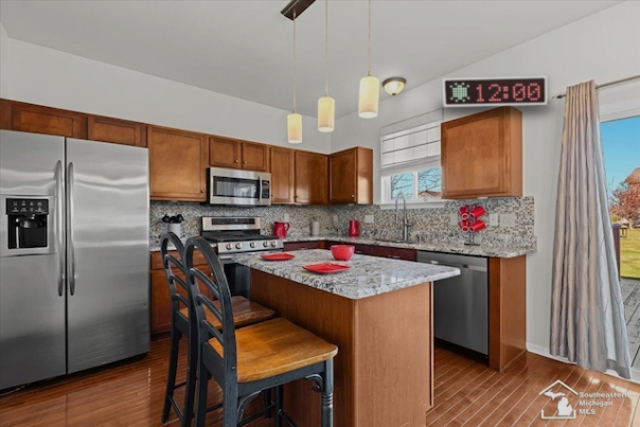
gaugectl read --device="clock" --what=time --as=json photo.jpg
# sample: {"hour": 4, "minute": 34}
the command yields {"hour": 12, "minute": 0}
